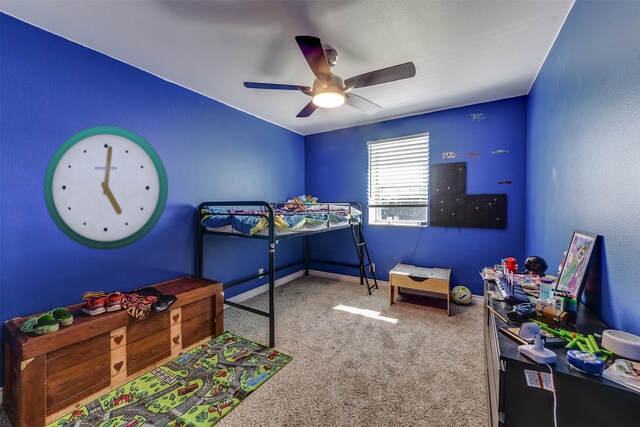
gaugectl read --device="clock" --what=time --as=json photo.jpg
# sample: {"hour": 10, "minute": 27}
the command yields {"hour": 5, "minute": 1}
